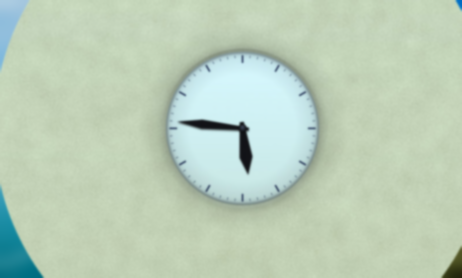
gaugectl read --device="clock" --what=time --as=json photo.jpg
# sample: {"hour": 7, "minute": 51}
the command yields {"hour": 5, "minute": 46}
